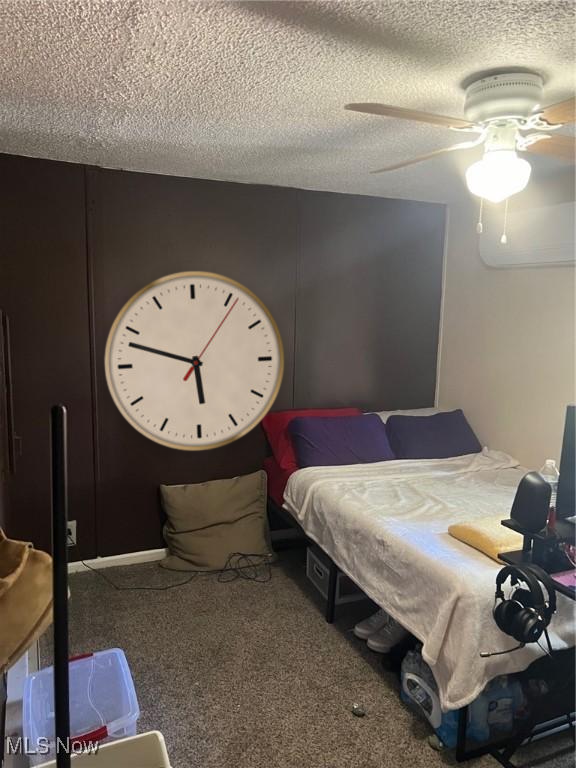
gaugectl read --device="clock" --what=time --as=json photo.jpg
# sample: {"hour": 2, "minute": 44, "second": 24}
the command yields {"hour": 5, "minute": 48, "second": 6}
